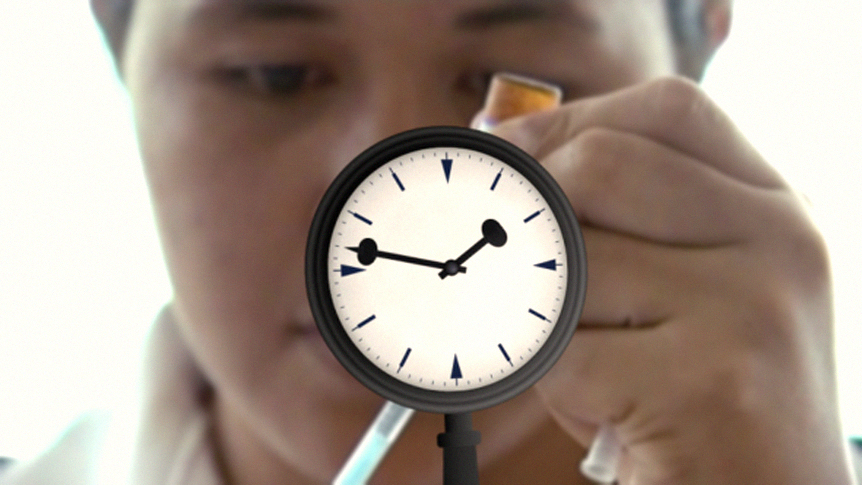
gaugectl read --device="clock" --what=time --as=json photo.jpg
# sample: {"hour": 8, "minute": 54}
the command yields {"hour": 1, "minute": 47}
